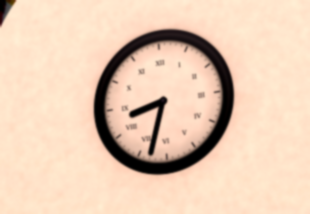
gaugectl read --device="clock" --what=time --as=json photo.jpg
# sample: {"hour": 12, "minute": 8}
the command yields {"hour": 8, "minute": 33}
